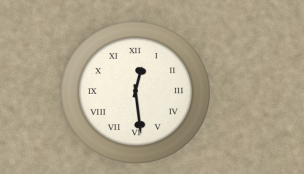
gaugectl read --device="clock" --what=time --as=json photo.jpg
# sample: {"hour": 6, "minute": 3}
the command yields {"hour": 12, "minute": 29}
